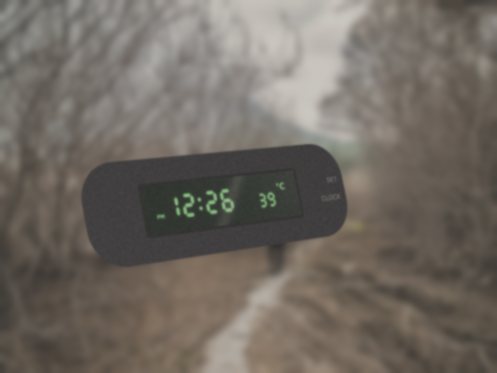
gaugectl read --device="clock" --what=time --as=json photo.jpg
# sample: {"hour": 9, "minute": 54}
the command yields {"hour": 12, "minute": 26}
